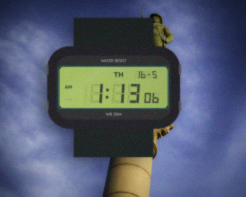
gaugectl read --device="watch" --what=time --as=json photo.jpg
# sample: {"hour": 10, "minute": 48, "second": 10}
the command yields {"hour": 1, "minute": 13, "second": 6}
